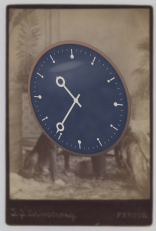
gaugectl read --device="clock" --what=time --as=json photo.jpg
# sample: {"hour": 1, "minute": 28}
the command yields {"hour": 10, "minute": 36}
